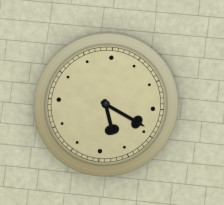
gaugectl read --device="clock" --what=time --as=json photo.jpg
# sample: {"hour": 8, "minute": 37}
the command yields {"hour": 5, "minute": 19}
